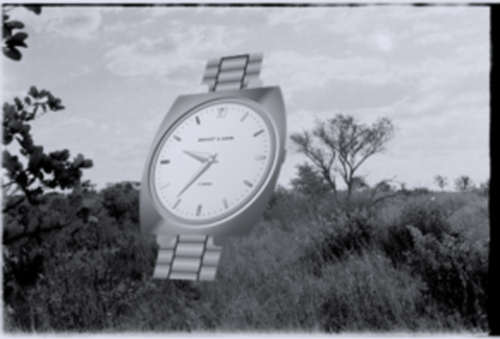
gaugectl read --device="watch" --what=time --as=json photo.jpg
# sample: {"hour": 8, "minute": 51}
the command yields {"hour": 9, "minute": 36}
